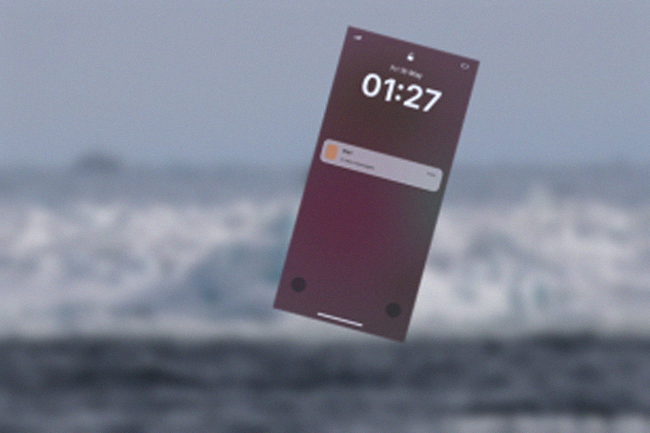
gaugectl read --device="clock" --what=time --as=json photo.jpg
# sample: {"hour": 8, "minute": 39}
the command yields {"hour": 1, "minute": 27}
